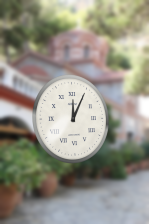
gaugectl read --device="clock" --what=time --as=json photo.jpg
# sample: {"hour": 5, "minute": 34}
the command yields {"hour": 12, "minute": 5}
